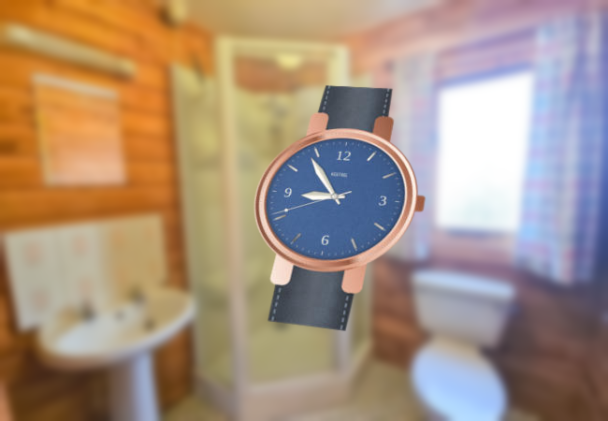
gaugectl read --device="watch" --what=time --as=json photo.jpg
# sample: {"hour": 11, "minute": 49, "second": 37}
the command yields {"hour": 8, "minute": 53, "second": 41}
